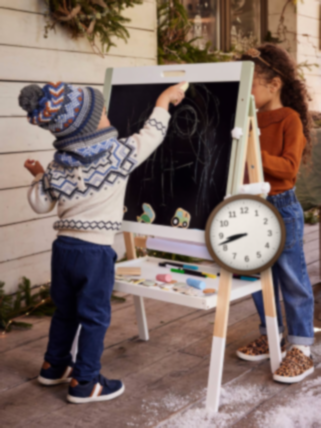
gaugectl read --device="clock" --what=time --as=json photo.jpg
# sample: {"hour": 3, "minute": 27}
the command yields {"hour": 8, "minute": 42}
